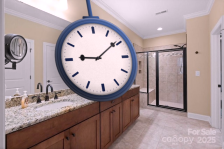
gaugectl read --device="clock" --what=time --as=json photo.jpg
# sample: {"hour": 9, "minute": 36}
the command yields {"hour": 9, "minute": 9}
